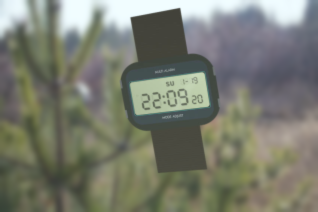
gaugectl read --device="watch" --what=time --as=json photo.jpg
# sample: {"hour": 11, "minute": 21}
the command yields {"hour": 22, "minute": 9}
